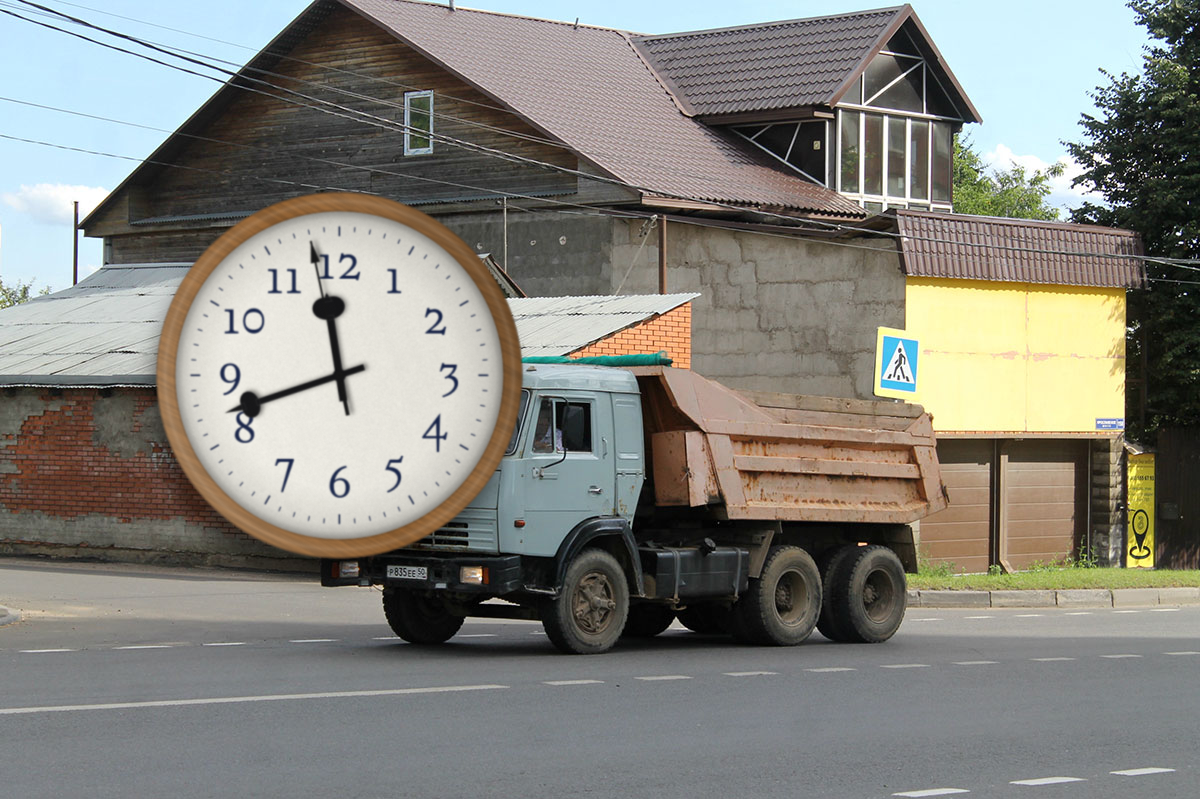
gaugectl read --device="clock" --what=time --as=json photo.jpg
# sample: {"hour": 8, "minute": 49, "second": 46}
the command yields {"hour": 11, "minute": 41, "second": 58}
